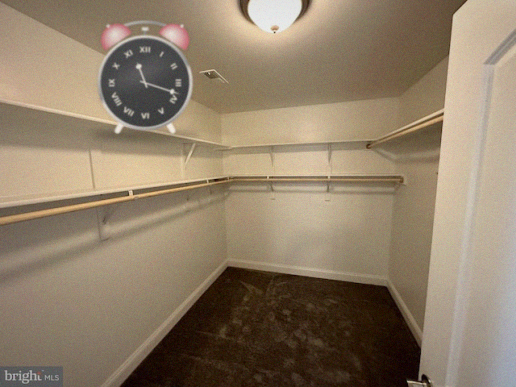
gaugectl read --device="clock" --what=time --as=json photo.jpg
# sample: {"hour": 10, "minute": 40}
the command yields {"hour": 11, "minute": 18}
